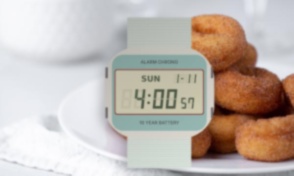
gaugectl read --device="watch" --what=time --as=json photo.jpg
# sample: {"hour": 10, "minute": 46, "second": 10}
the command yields {"hour": 4, "minute": 0, "second": 57}
